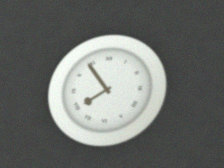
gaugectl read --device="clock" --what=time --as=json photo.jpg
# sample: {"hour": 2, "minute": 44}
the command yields {"hour": 7, "minute": 54}
